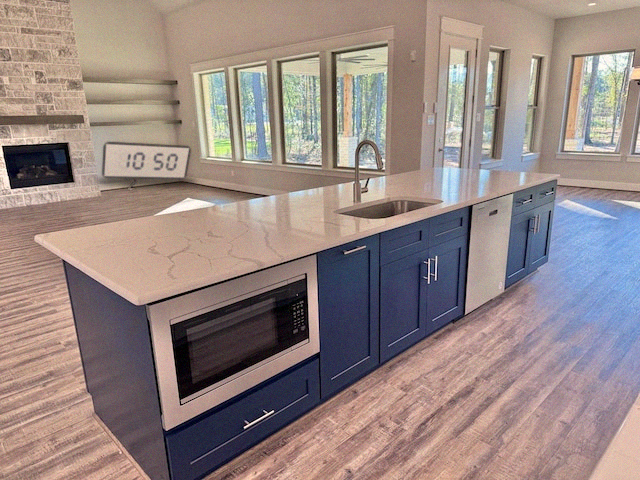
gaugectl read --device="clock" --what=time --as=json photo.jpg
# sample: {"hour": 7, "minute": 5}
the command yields {"hour": 10, "minute": 50}
